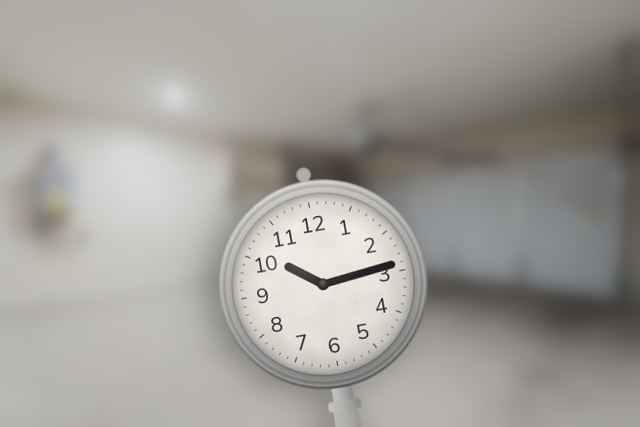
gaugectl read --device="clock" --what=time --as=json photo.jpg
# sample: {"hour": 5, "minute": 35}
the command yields {"hour": 10, "minute": 14}
